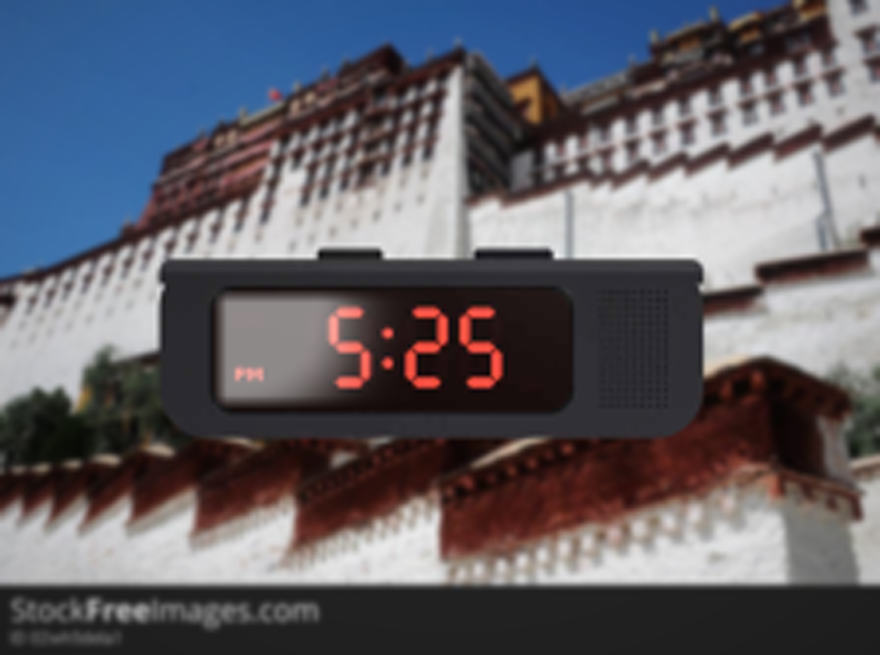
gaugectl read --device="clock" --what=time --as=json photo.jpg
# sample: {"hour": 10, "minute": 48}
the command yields {"hour": 5, "minute": 25}
